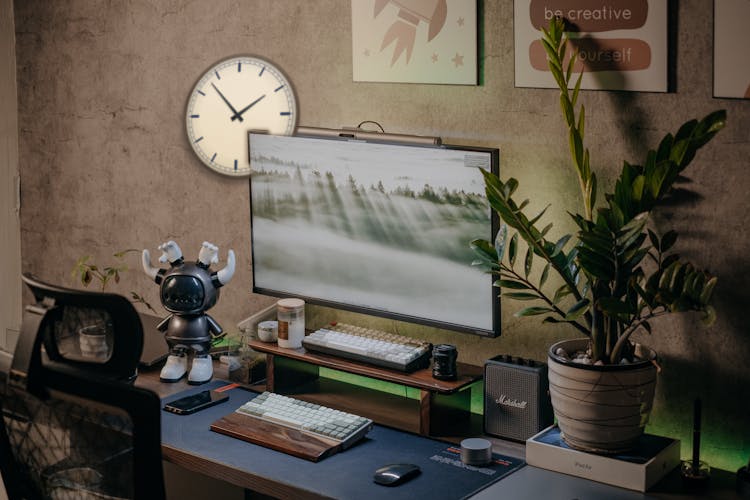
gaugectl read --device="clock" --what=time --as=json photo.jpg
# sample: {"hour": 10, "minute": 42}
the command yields {"hour": 1, "minute": 53}
